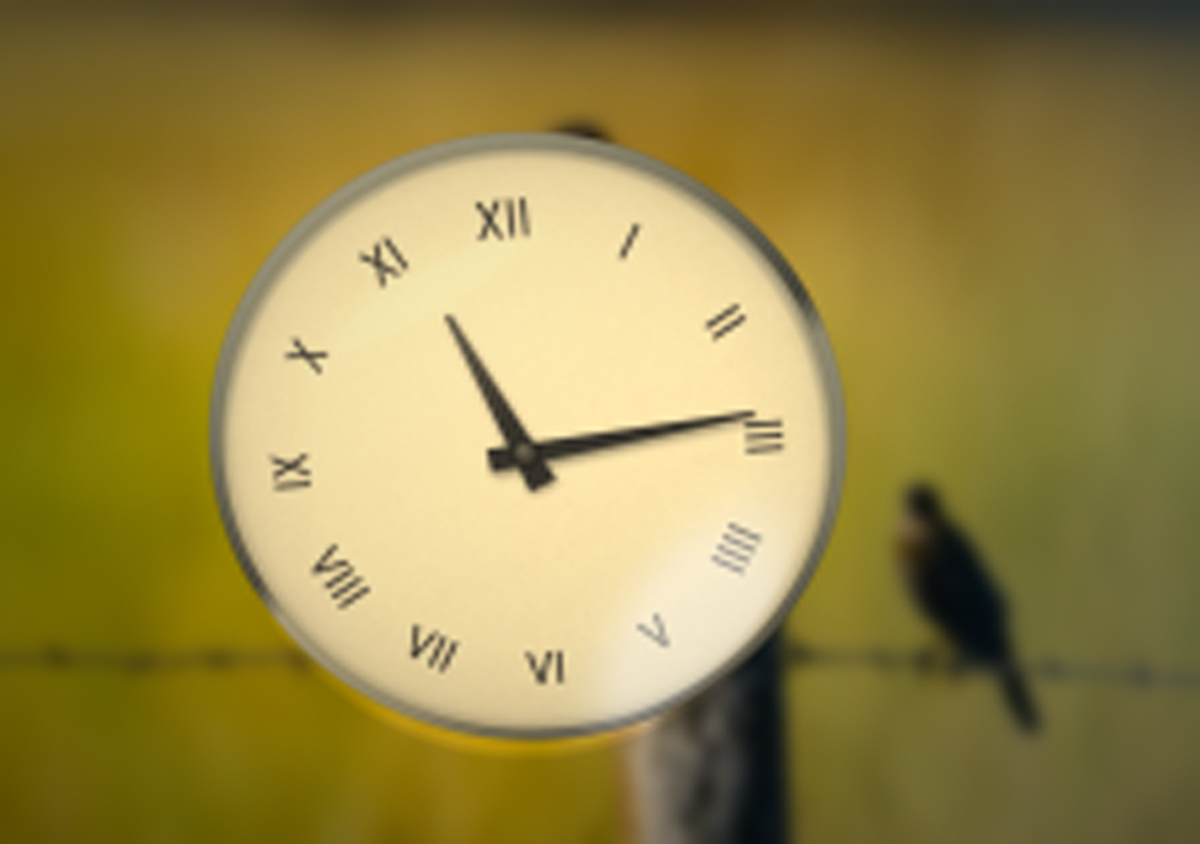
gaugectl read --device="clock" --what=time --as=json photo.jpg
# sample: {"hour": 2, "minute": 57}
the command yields {"hour": 11, "minute": 14}
